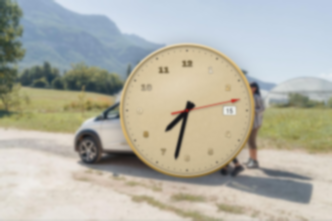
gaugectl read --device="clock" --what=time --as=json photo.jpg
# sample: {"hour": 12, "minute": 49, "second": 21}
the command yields {"hour": 7, "minute": 32, "second": 13}
